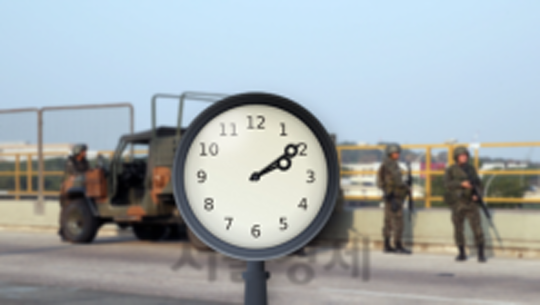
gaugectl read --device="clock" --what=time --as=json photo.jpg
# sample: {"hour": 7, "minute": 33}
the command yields {"hour": 2, "minute": 9}
